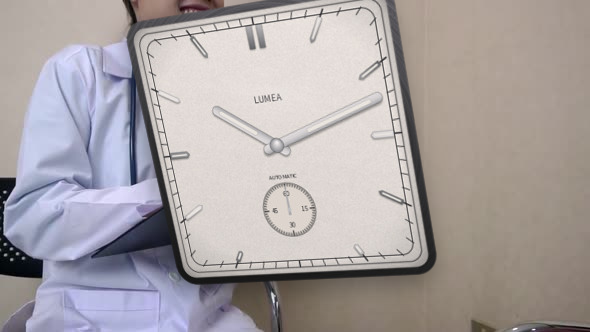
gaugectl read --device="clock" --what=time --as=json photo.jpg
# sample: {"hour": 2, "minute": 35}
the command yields {"hour": 10, "minute": 12}
